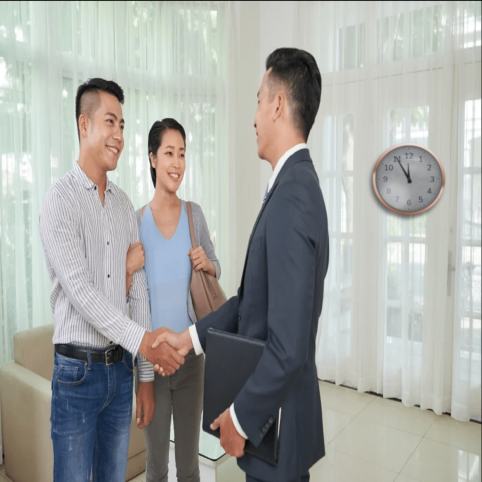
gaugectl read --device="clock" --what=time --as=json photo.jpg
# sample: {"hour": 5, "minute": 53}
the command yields {"hour": 11, "minute": 55}
